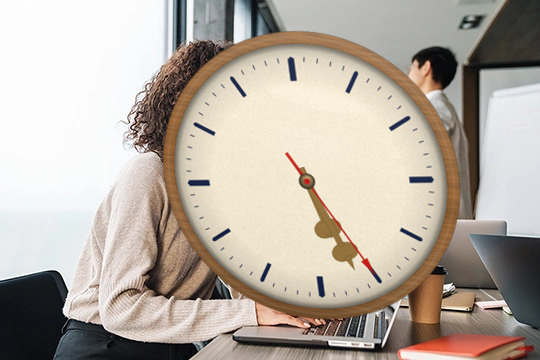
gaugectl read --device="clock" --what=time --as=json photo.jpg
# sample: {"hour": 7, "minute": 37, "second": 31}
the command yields {"hour": 5, "minute": 26, "second": 25}
